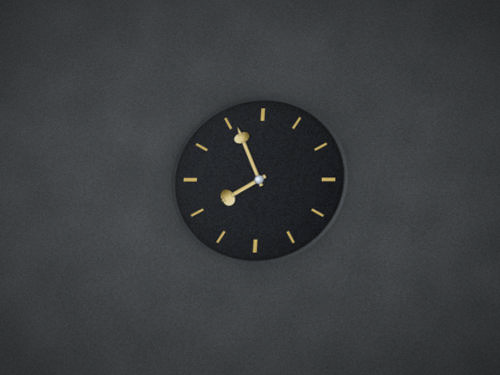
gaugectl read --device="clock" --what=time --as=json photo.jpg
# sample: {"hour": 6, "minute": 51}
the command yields {"hour": 7, "minute": 56}
